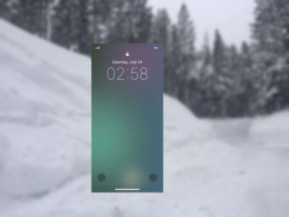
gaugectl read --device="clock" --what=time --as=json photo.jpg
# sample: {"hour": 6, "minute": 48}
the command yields {"hour": 2, "minute": 58}
